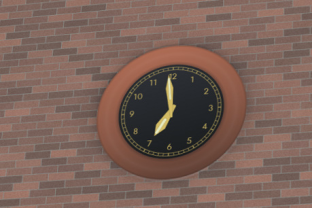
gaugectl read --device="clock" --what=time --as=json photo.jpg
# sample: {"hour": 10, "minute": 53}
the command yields {"hour": 6, "minute": 59}
